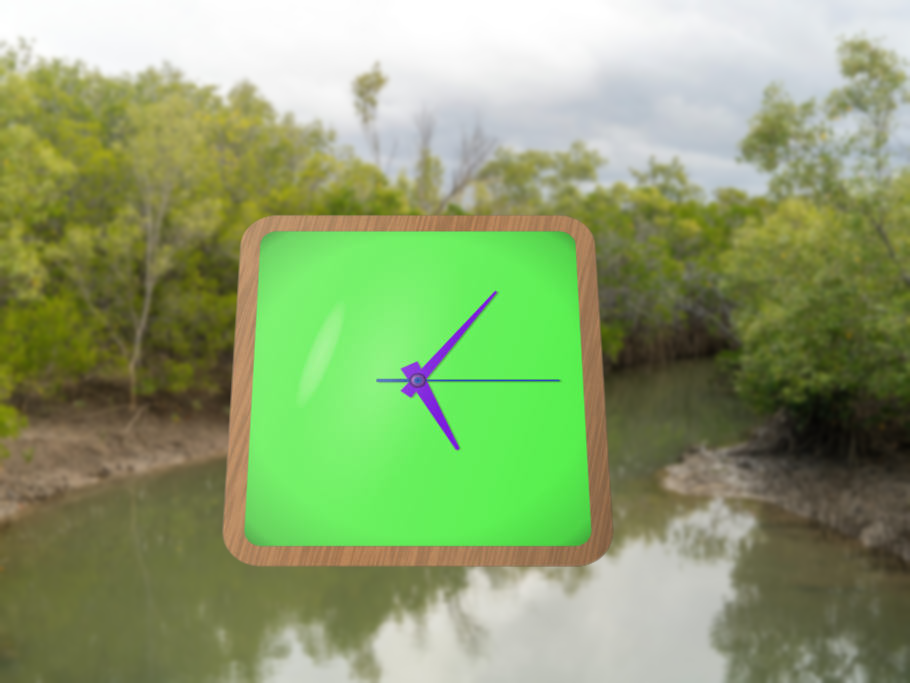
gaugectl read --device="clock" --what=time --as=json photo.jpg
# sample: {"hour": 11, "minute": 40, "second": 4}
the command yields {"hour": 5, "minute": 6, "second": 15}
